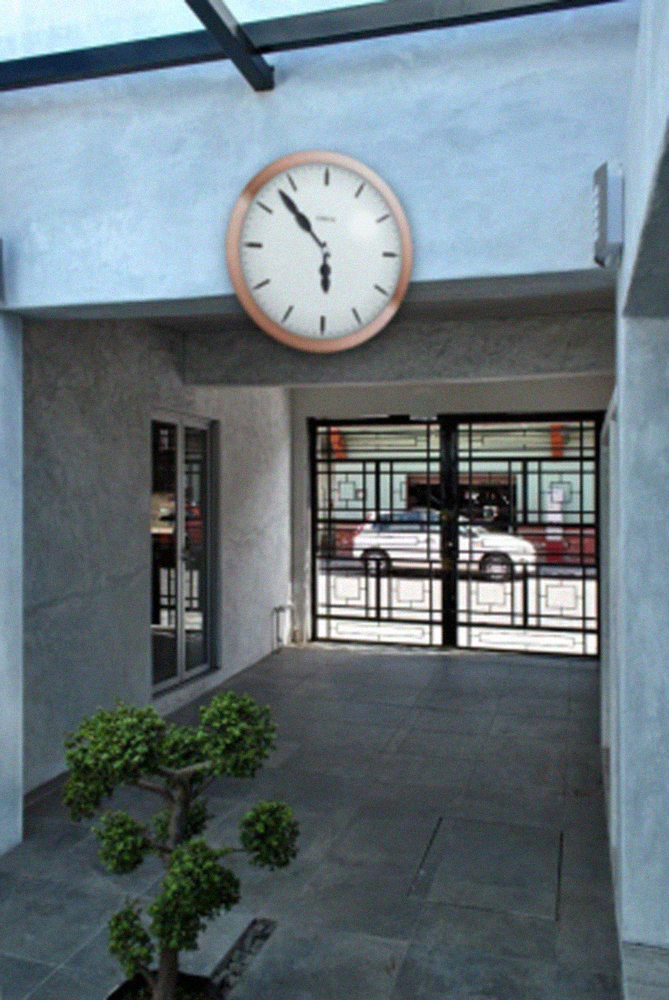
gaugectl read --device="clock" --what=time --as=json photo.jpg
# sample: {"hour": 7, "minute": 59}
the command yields {"hour": 5, "minute": 53}
